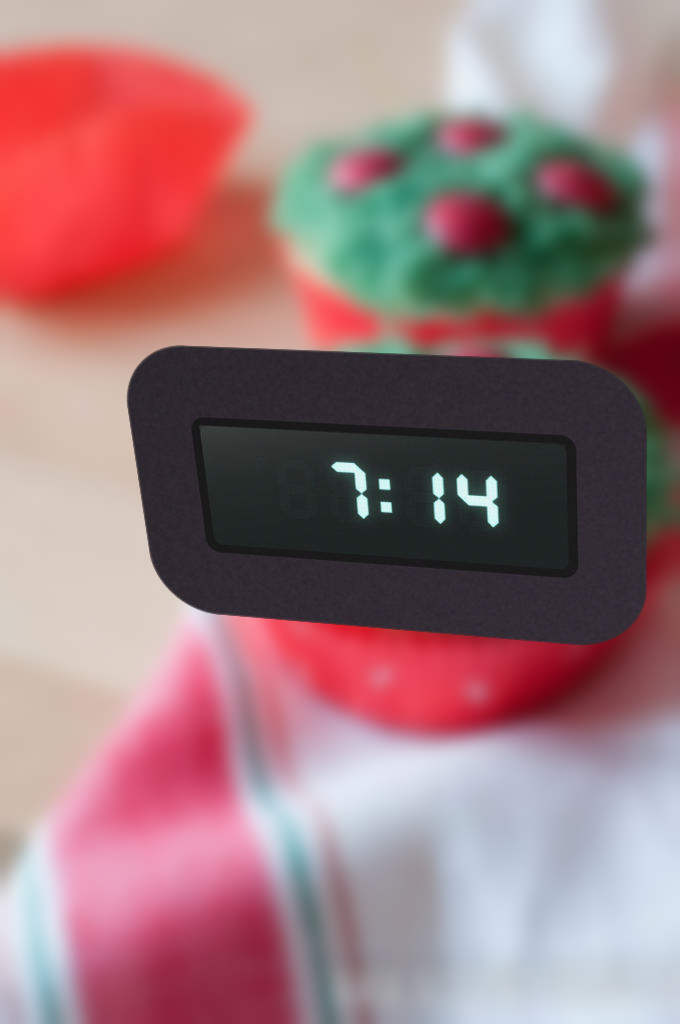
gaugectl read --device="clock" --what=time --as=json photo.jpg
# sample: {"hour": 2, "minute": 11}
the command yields {"hour": 7, "minute": 14}
